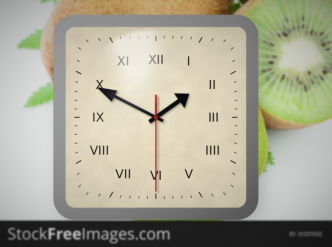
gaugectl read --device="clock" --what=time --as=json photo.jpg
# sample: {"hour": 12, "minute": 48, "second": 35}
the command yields {"hour": 1, "minute": 49, "second": 30}
